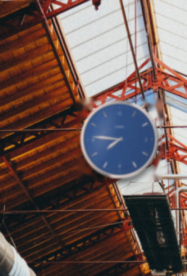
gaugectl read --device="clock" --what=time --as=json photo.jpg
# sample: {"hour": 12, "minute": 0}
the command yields {"hour": 7, "minute": 46}
